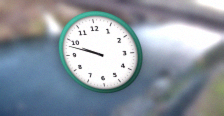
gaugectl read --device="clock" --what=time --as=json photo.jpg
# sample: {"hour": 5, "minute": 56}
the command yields {"hour": 9, "minute": 48}
